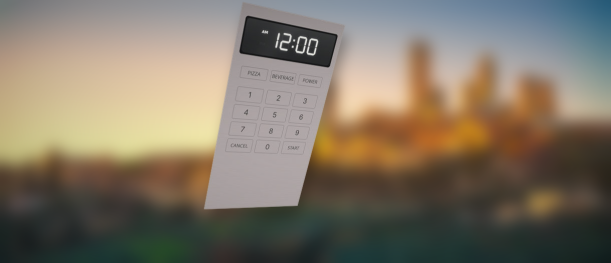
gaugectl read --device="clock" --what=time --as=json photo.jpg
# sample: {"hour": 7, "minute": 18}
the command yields {"hour": 12, "minute": 0}
